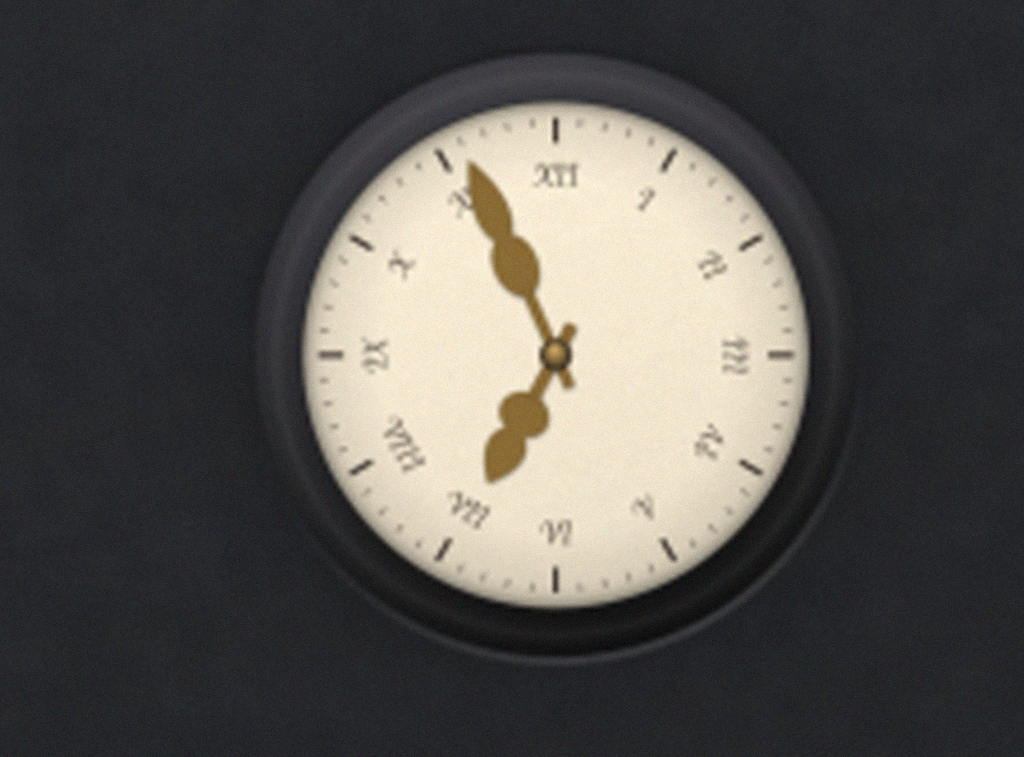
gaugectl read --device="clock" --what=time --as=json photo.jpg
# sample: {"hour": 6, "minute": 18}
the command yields {"hour": 6, "minute": 56}
